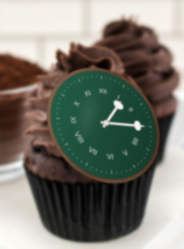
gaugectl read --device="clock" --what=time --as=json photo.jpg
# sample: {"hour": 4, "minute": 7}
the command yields {"hour": 1, "minute": 15}
